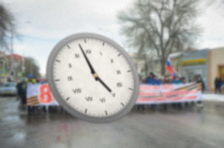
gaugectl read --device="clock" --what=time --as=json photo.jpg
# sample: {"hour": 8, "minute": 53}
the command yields {"hour": 4, "minute": 58}
